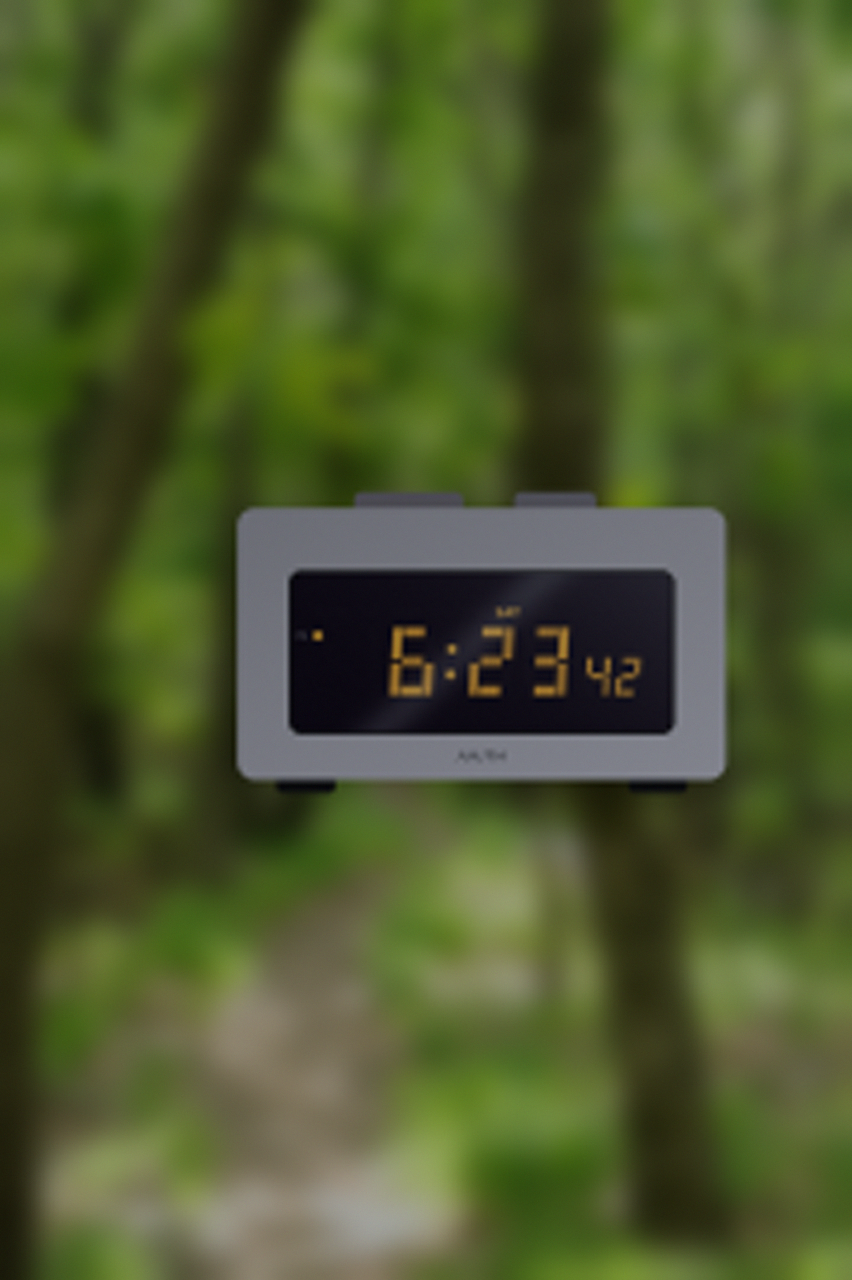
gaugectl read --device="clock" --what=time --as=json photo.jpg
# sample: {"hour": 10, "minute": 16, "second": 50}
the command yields {"hour": 6, "minute": 23, "second": 42}
